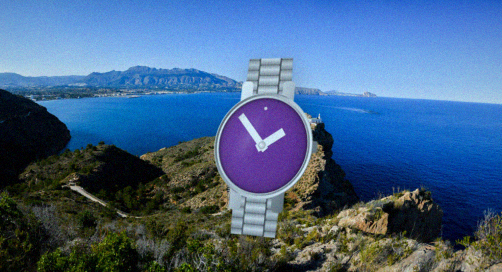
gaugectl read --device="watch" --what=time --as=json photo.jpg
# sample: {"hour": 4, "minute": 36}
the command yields {"hour": 1, "minute": 53}
